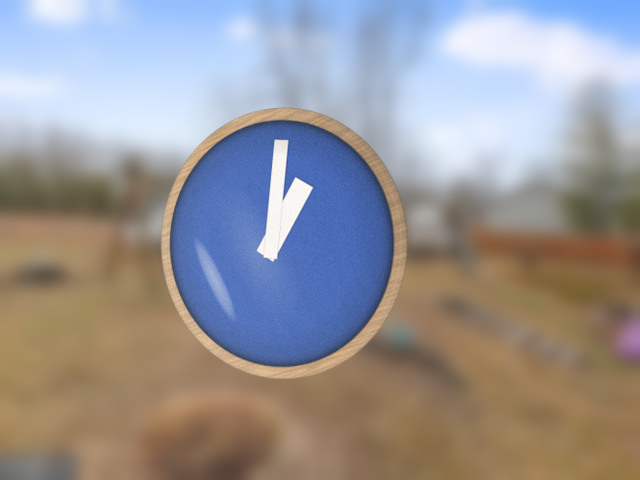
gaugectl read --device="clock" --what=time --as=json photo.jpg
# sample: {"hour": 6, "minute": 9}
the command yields {"hour": 1, "minute": 1}
